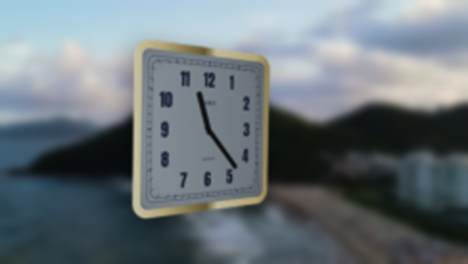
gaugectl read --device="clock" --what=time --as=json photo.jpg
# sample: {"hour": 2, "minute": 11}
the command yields {"hour": 11, "minute": 23}
